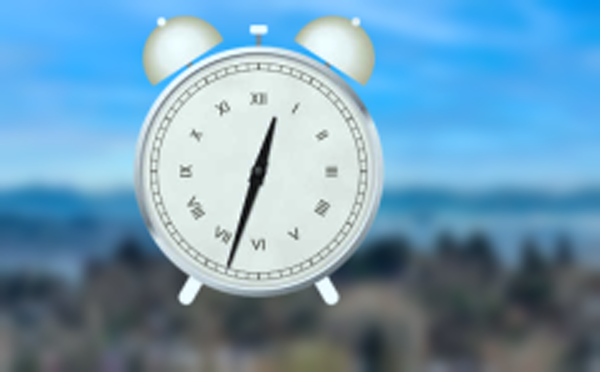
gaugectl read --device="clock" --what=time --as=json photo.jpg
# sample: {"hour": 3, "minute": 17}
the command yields {"hour": 12, "minute": 33}
